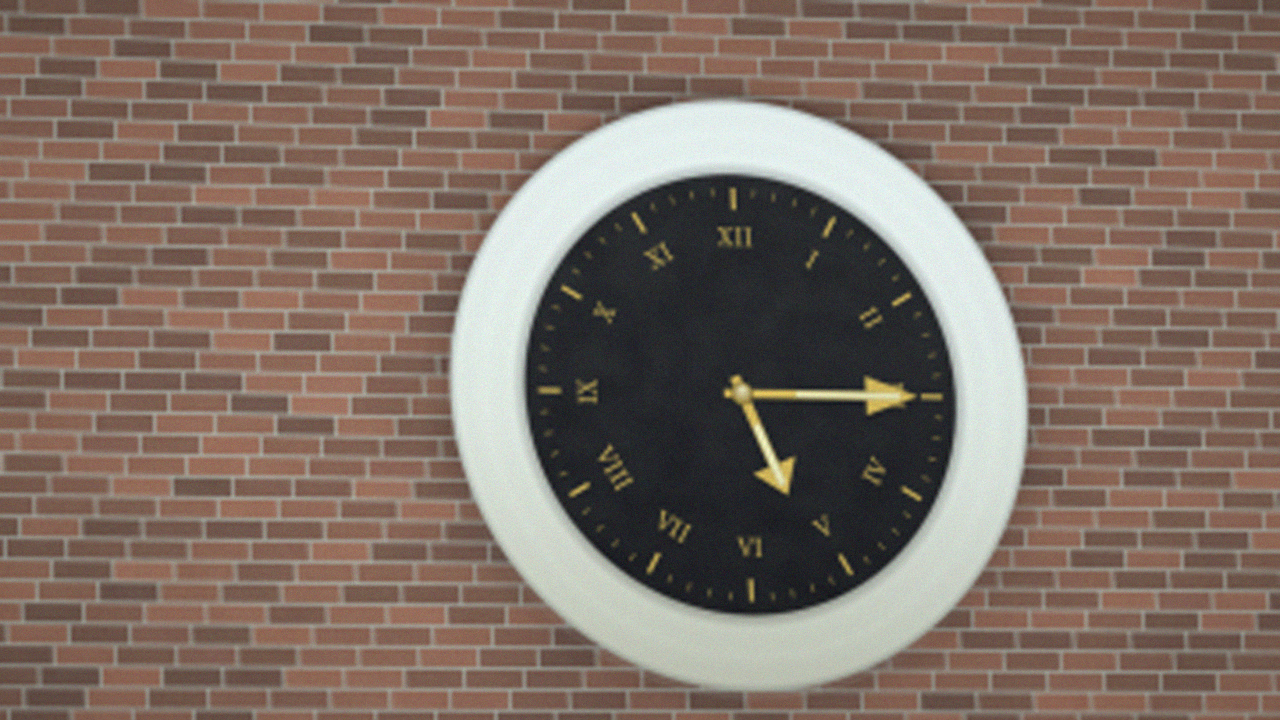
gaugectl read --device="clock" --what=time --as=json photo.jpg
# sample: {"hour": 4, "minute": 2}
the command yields {"hour": 5, "minute": 15}
